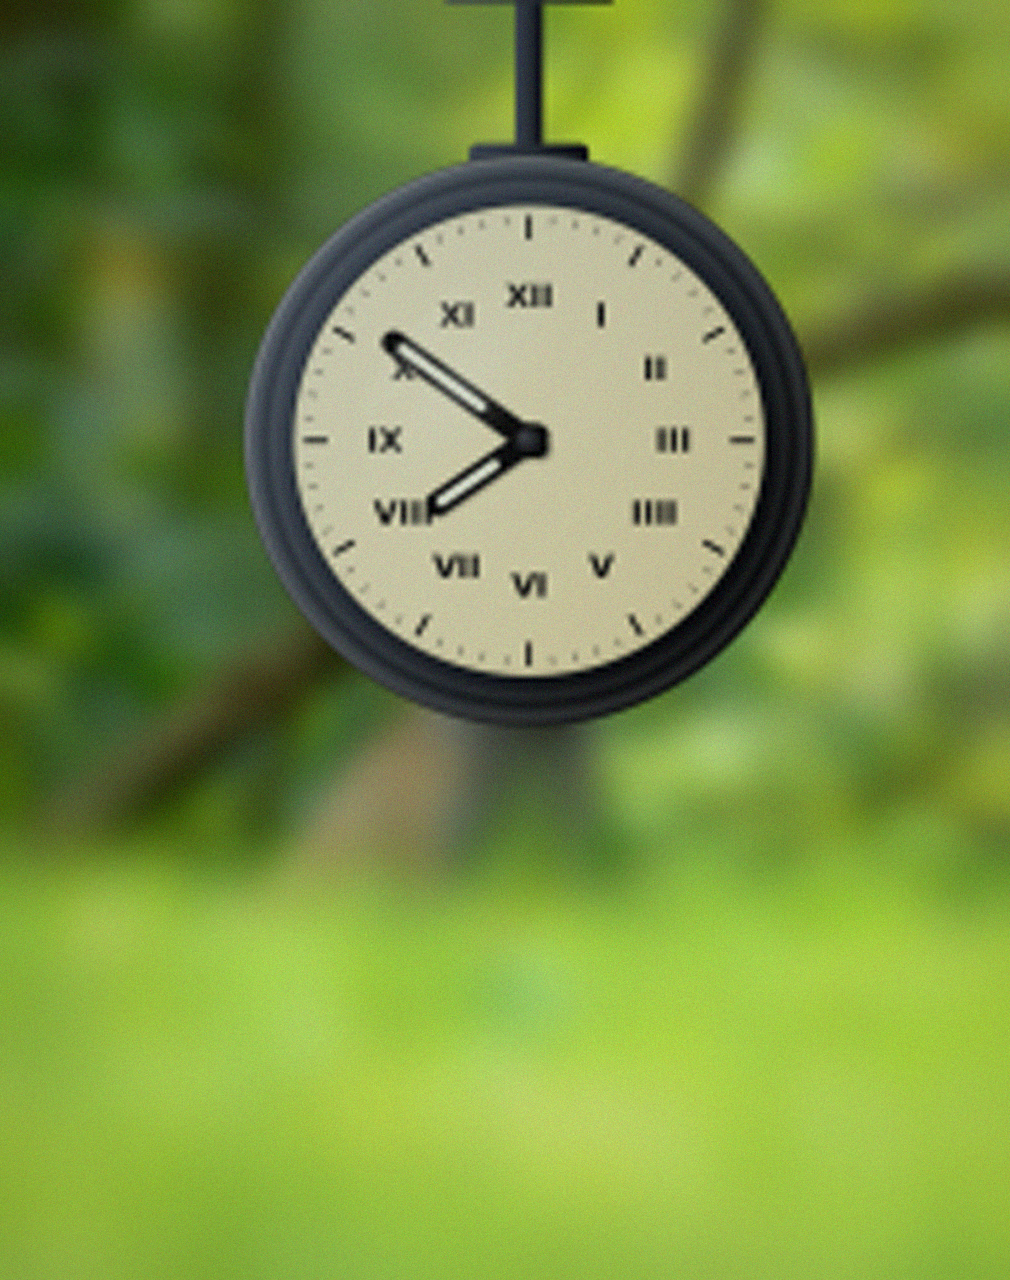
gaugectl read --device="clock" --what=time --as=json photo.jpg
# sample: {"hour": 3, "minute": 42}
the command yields {"hour": 7, "minute": 51}
